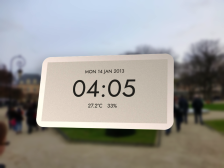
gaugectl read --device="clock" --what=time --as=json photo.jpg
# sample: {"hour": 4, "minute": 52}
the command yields {"hour": 4, "minute": 5}
